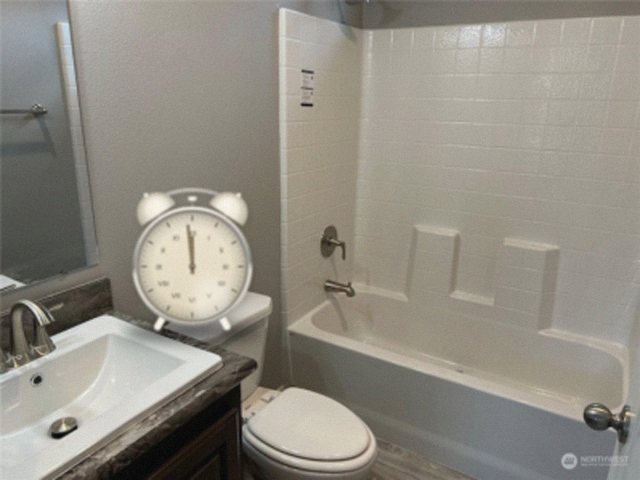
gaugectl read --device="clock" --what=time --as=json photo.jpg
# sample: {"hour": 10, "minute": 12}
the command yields {"hour": 11, "minute": 59}
